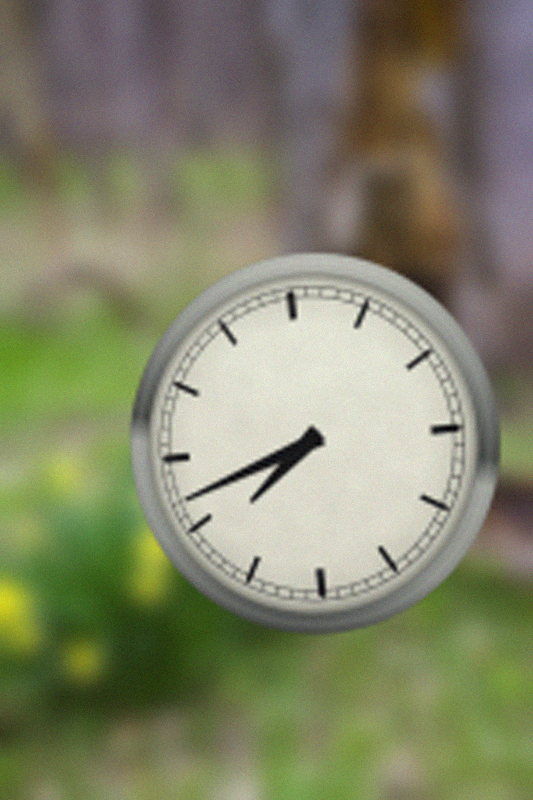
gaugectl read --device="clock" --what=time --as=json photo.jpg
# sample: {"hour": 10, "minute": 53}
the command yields {"hour": 7, "minute": 42}
